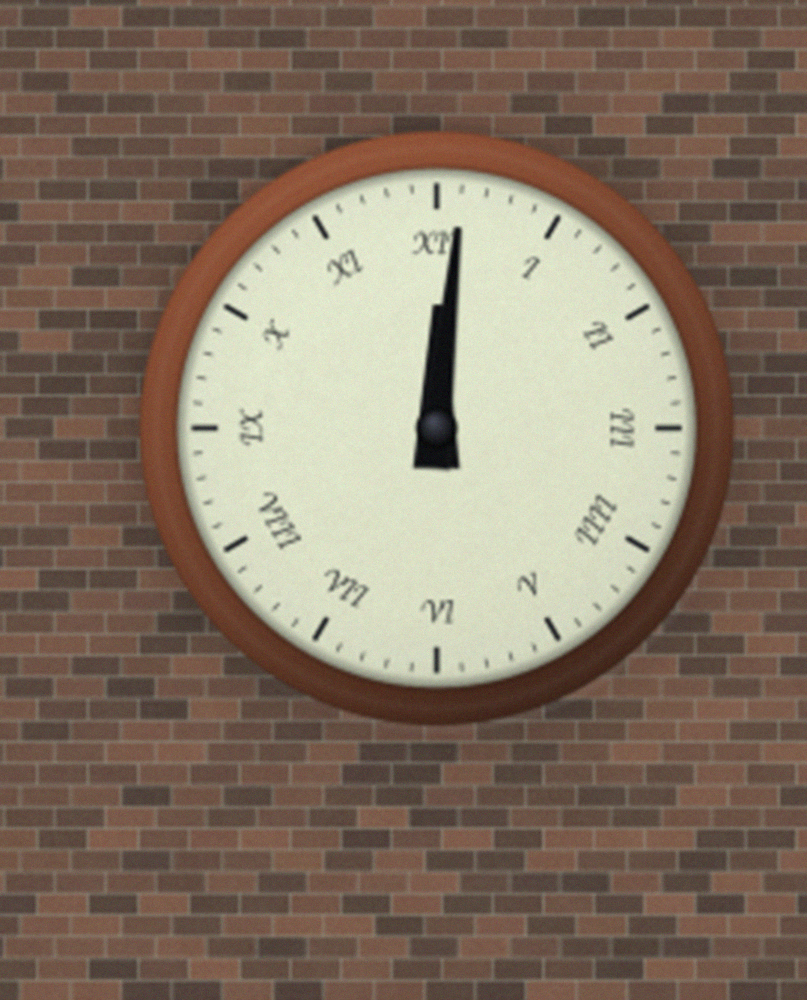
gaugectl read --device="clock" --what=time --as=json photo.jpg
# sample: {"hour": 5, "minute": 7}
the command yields {"hour": 12, "minute": 1}
